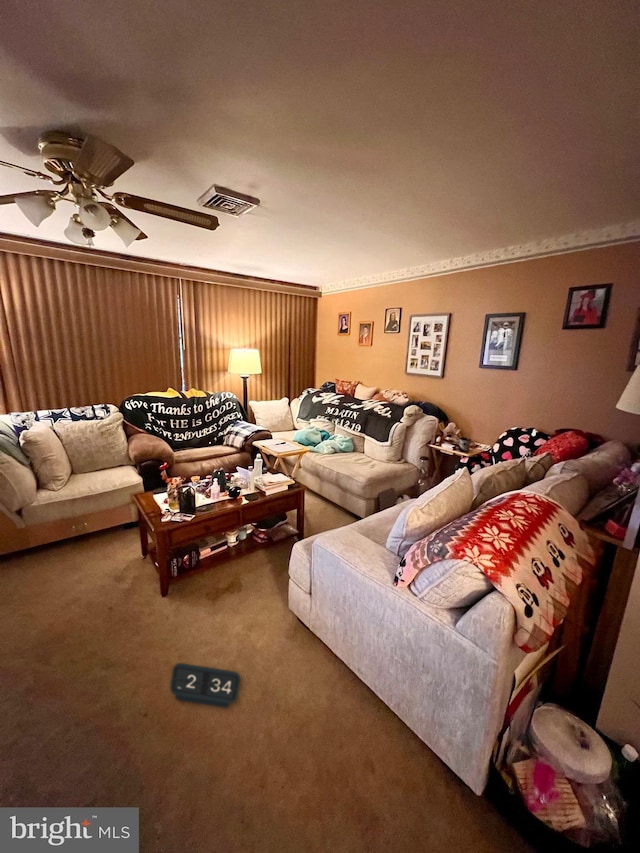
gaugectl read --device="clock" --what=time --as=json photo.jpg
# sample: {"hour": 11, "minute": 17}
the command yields {"hour": 2, "minute": 34}
